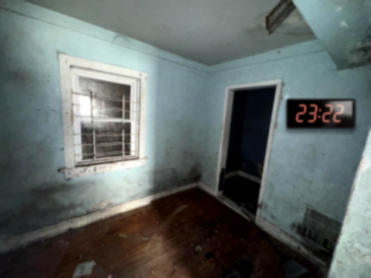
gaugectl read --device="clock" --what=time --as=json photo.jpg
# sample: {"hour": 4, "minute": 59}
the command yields {"hour": 23, "minute": 22}
